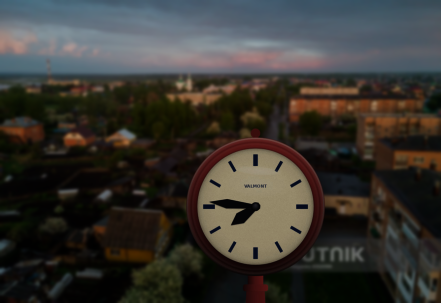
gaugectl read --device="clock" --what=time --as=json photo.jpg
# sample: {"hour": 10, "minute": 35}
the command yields {"hour": 7, "minute": 46}
